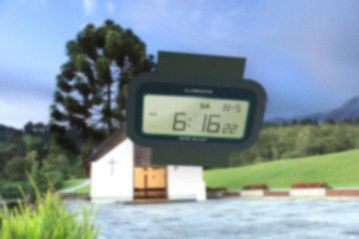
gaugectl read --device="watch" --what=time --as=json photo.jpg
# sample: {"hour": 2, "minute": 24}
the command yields {"hour": 6, "minute": 16}
